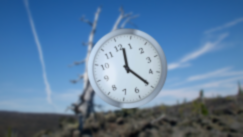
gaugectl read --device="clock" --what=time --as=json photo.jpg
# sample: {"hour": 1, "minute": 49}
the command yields {"hour": 12, "minute": 25}
